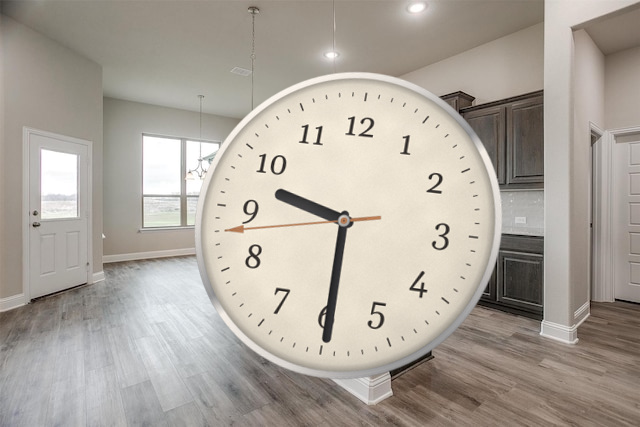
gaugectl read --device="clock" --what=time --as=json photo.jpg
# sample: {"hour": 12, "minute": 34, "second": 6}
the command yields {"hour": 9, "minute": 29, "second": 43}
